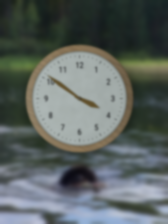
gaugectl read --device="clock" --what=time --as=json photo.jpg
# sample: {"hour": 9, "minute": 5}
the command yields {"hour": 3, "minute": 51}
